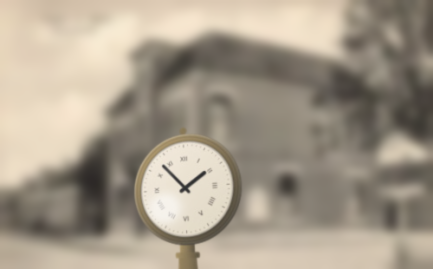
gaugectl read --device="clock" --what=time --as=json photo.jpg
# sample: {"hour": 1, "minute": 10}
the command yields {"hour": 1, "minute": 53}
